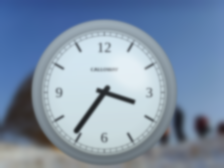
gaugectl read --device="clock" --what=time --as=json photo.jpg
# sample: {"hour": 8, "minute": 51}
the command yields {"hour": 3, "minute": 36}
